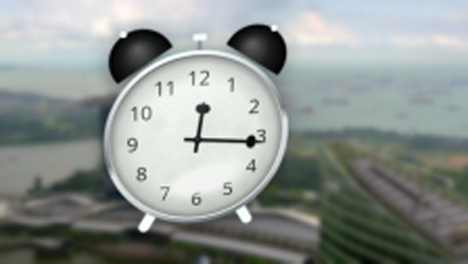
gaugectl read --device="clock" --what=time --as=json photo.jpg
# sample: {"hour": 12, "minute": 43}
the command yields {"hour": 12, "minute": 16}
